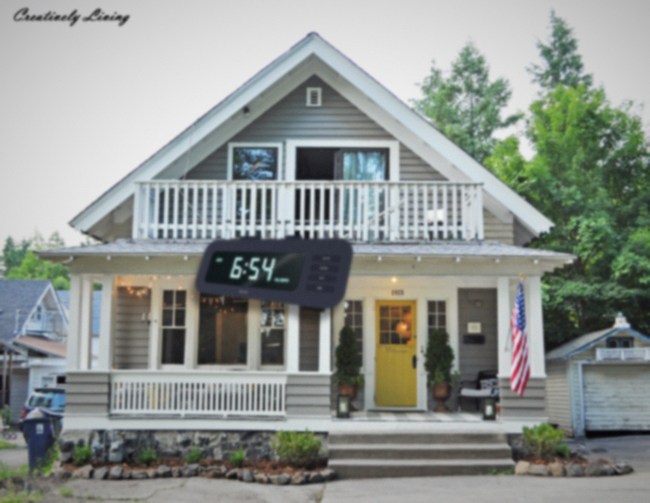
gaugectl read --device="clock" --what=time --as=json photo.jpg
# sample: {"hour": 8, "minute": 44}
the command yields {"hour": 6, "minute": 54}
